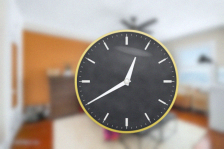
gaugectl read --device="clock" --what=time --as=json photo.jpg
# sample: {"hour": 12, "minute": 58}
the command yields {"hour": 12, "minute": 40}
